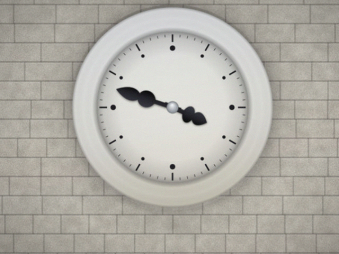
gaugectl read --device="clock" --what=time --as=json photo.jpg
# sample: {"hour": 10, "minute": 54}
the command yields {"hour": 3, "minute": 48}
